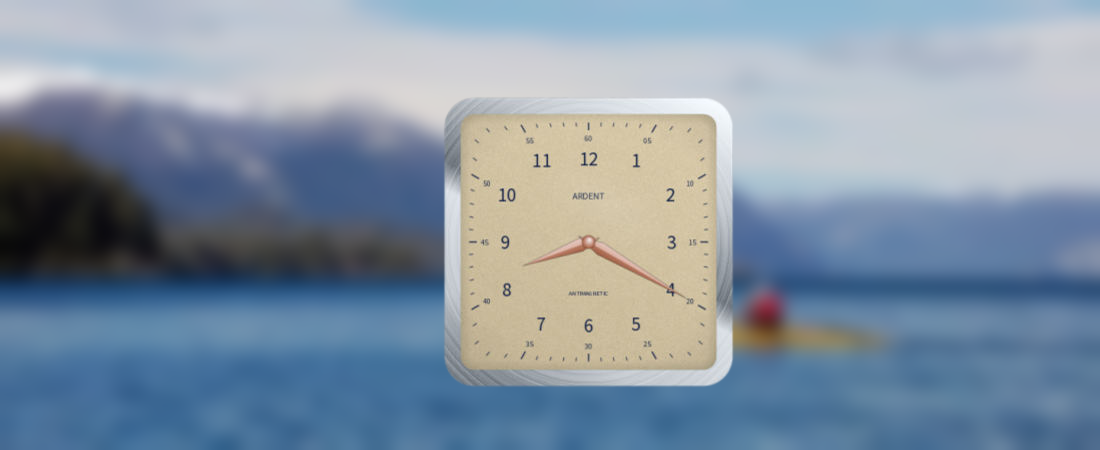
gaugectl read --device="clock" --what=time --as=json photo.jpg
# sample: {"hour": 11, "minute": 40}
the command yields {"hour": 8, "minute": 20}
